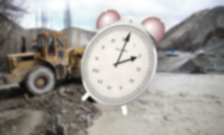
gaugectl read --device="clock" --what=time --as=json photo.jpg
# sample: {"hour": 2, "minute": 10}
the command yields {"hour": 2, "minute": 1}
